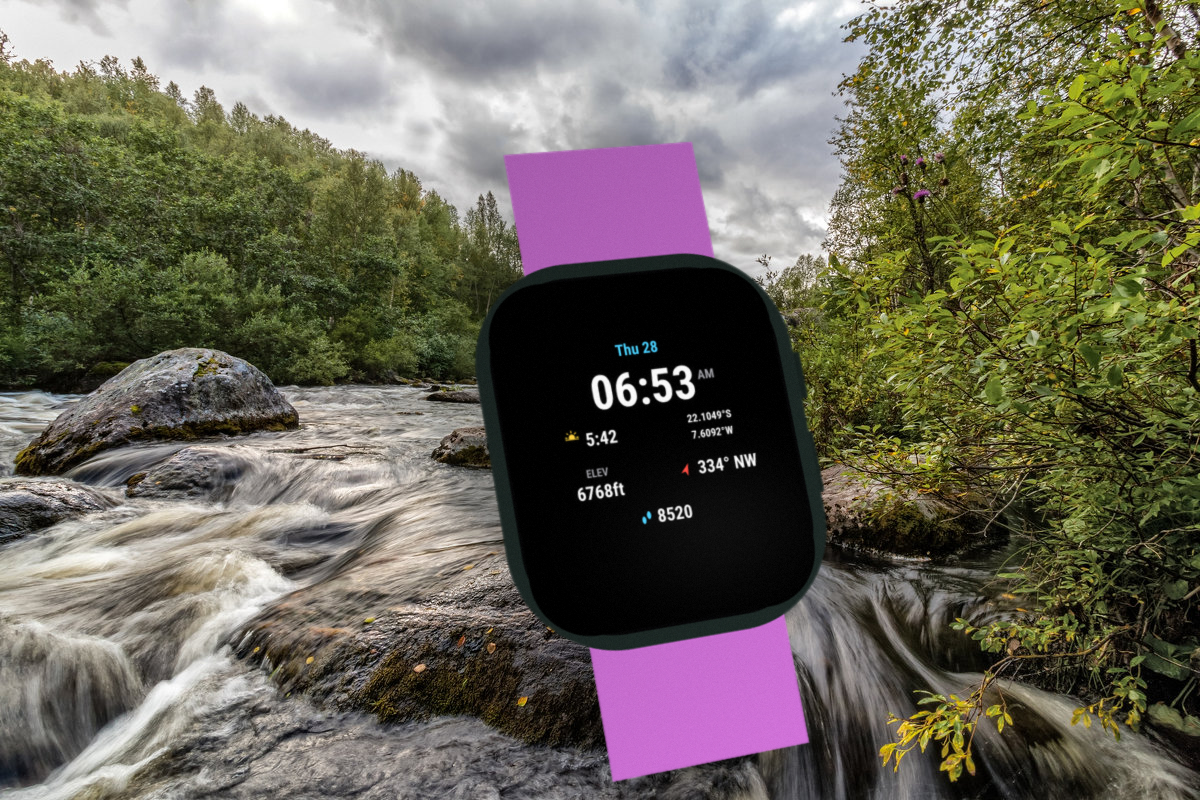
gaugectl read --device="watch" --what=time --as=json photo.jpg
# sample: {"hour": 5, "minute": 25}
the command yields {"hour": 6, "minute": 53}
